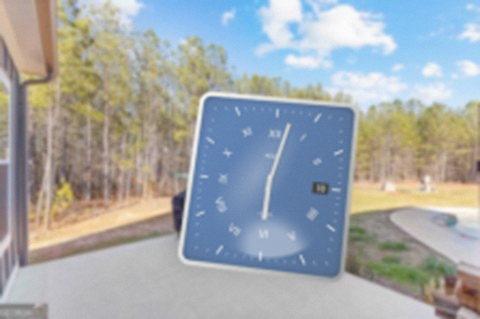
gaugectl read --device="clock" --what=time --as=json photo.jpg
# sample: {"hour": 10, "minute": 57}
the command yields {"hour": 6, "minute": 2}
